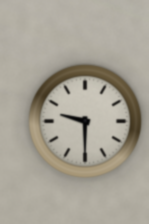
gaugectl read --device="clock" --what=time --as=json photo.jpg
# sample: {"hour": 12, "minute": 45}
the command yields {"hour": 9, "minute": 30}
